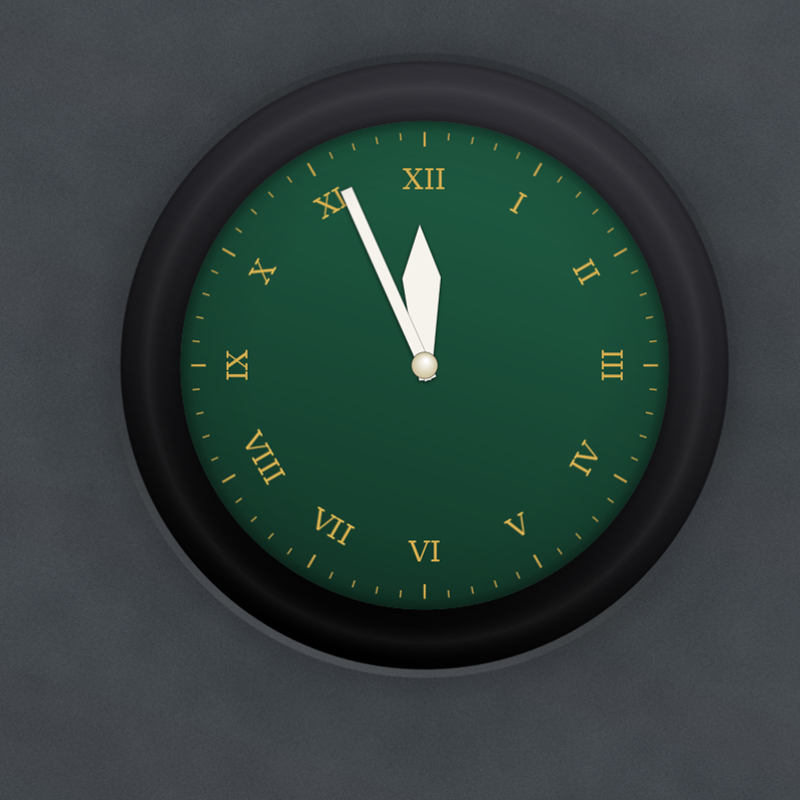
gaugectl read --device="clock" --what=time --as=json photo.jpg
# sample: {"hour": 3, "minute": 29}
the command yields {"hour": 11, "minute": 56}
